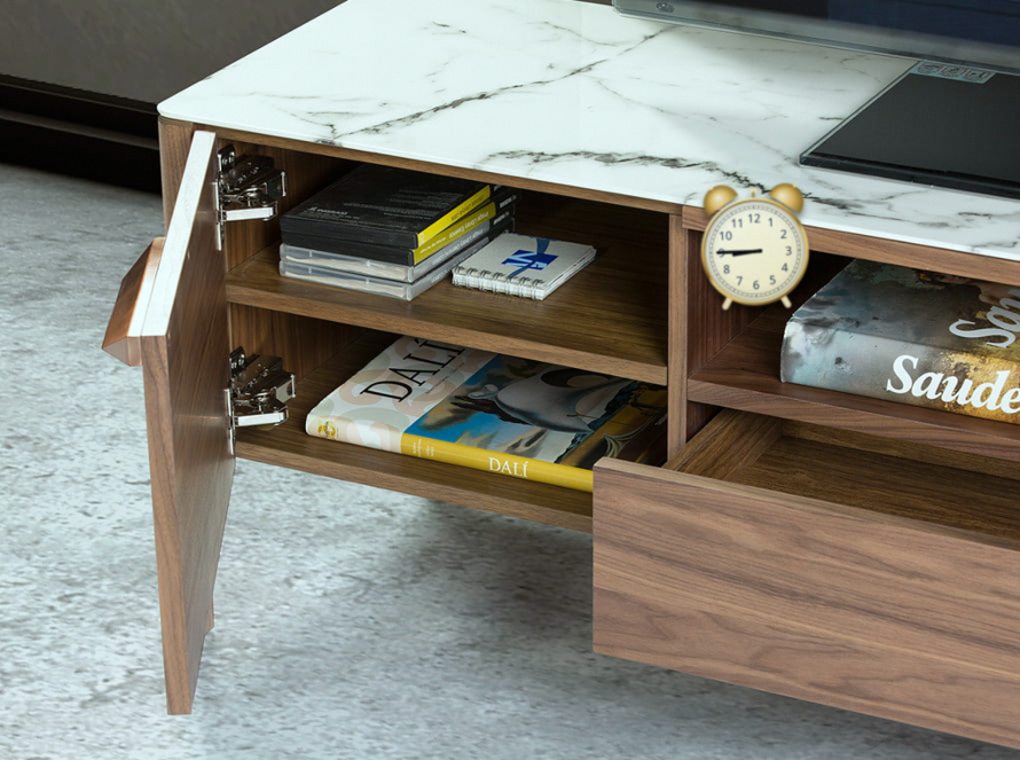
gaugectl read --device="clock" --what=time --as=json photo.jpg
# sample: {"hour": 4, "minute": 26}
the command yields {"hour": 8, "minute": 45}
